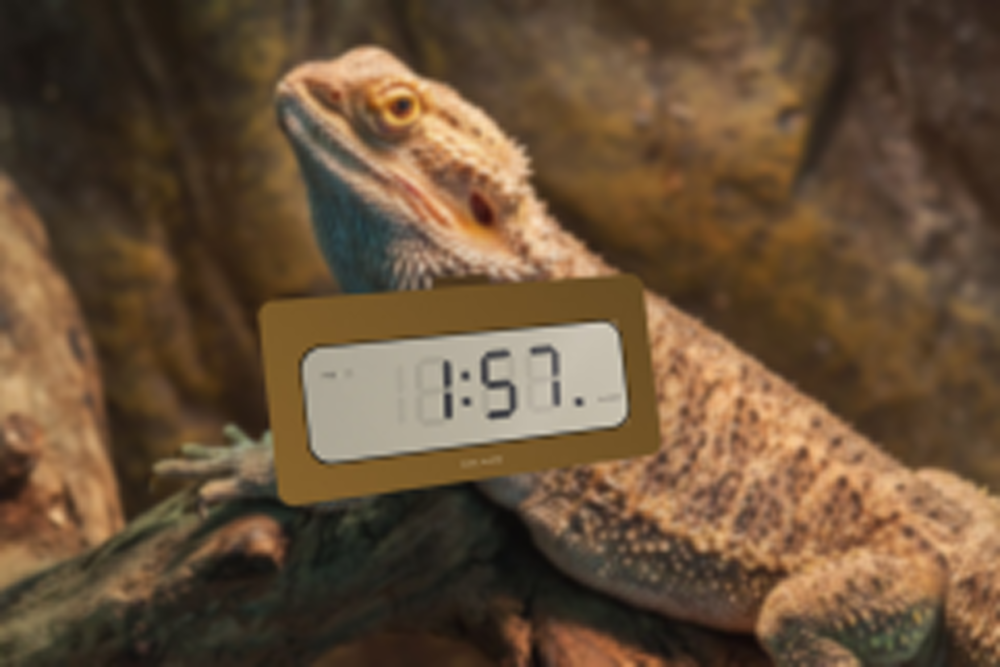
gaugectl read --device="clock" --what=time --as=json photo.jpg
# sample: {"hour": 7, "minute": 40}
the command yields {"hour": 1, "minute": 57}
